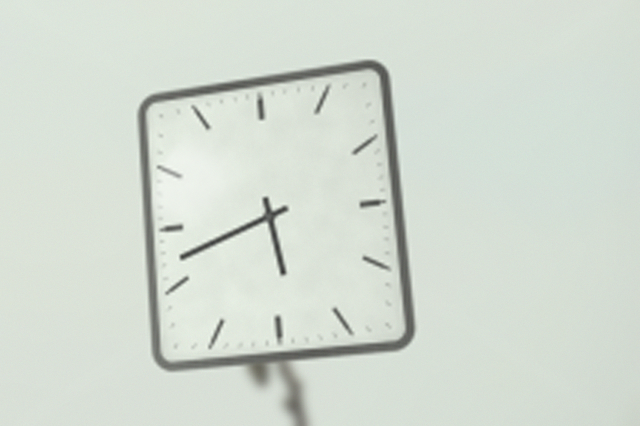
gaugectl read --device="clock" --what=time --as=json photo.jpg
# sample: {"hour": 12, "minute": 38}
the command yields {"hour": 5, "minute": 42}
